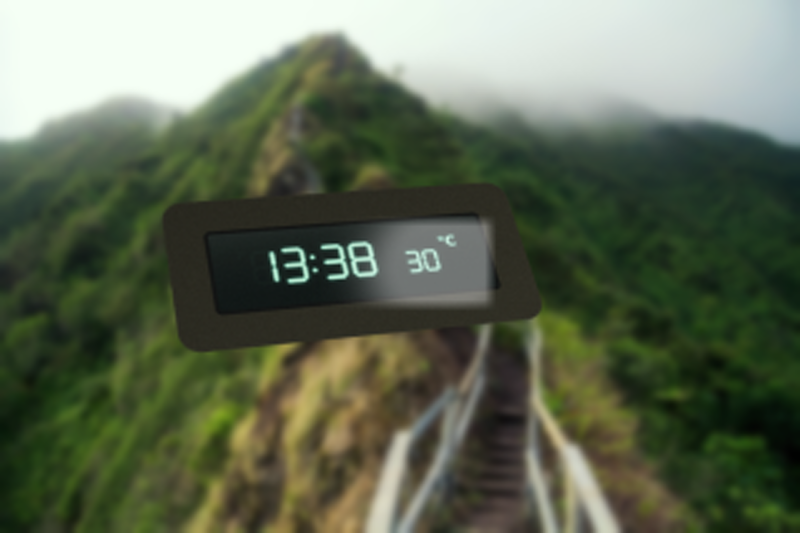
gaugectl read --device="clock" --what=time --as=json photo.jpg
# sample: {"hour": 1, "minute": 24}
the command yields {"hour": 13, "minute": 38}
